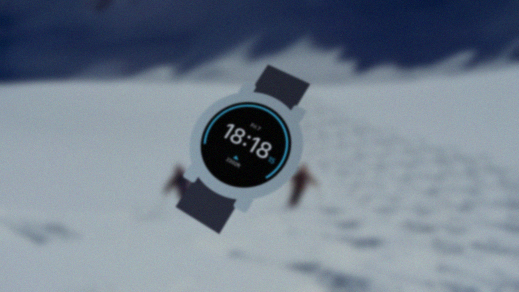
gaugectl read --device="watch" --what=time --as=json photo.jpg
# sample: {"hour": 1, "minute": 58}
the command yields {"hour": 18, "minute": 18}
